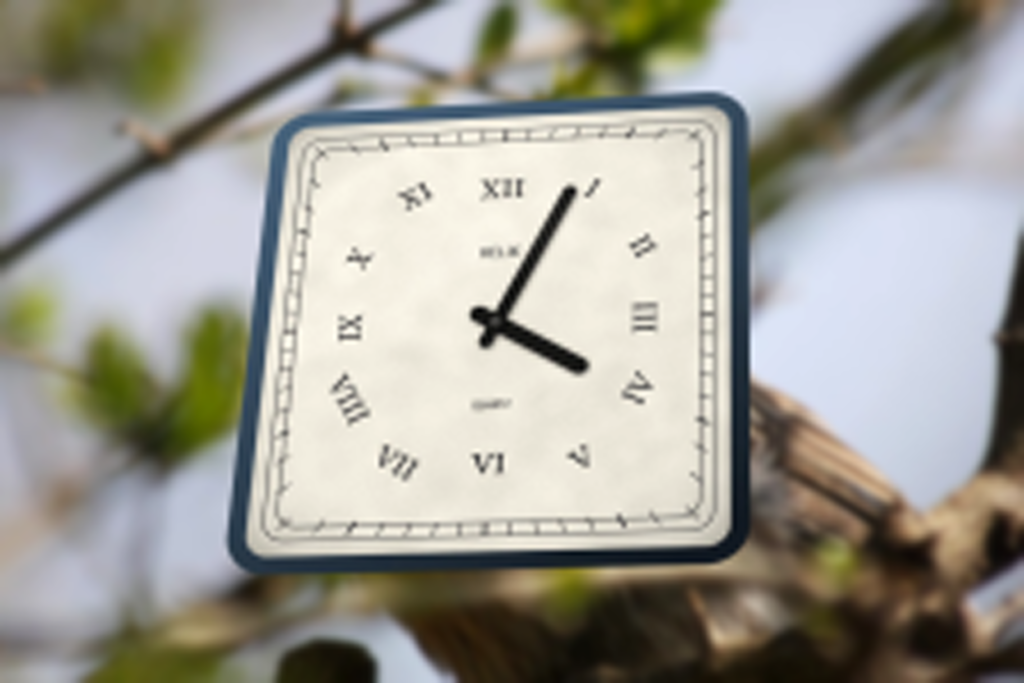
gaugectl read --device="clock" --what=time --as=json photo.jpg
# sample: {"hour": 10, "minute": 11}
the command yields {"hour": 4, "minute": 4}
